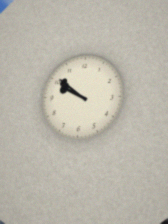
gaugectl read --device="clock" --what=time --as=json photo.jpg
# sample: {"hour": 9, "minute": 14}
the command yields {"hour": 9, "minute": 51}
